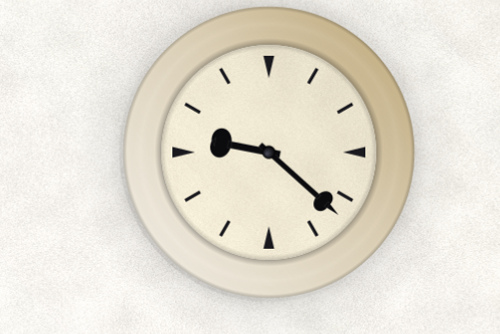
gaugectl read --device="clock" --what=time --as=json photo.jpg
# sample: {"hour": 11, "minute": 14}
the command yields {"hour": 9, "minute": 22}
